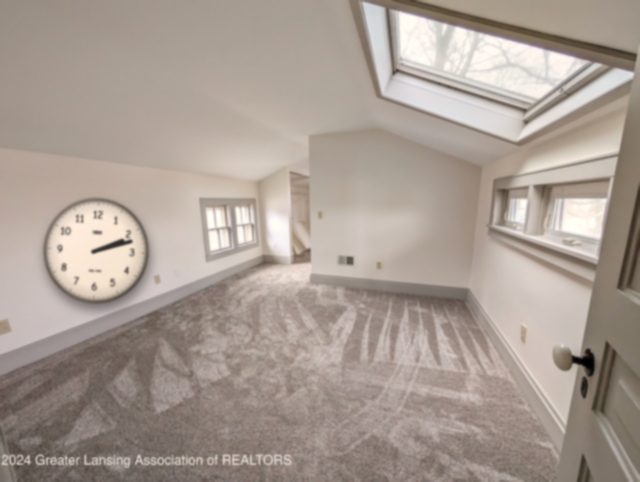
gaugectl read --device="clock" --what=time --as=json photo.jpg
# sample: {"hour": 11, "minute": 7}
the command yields {"hour": 2, "minute": 12}
